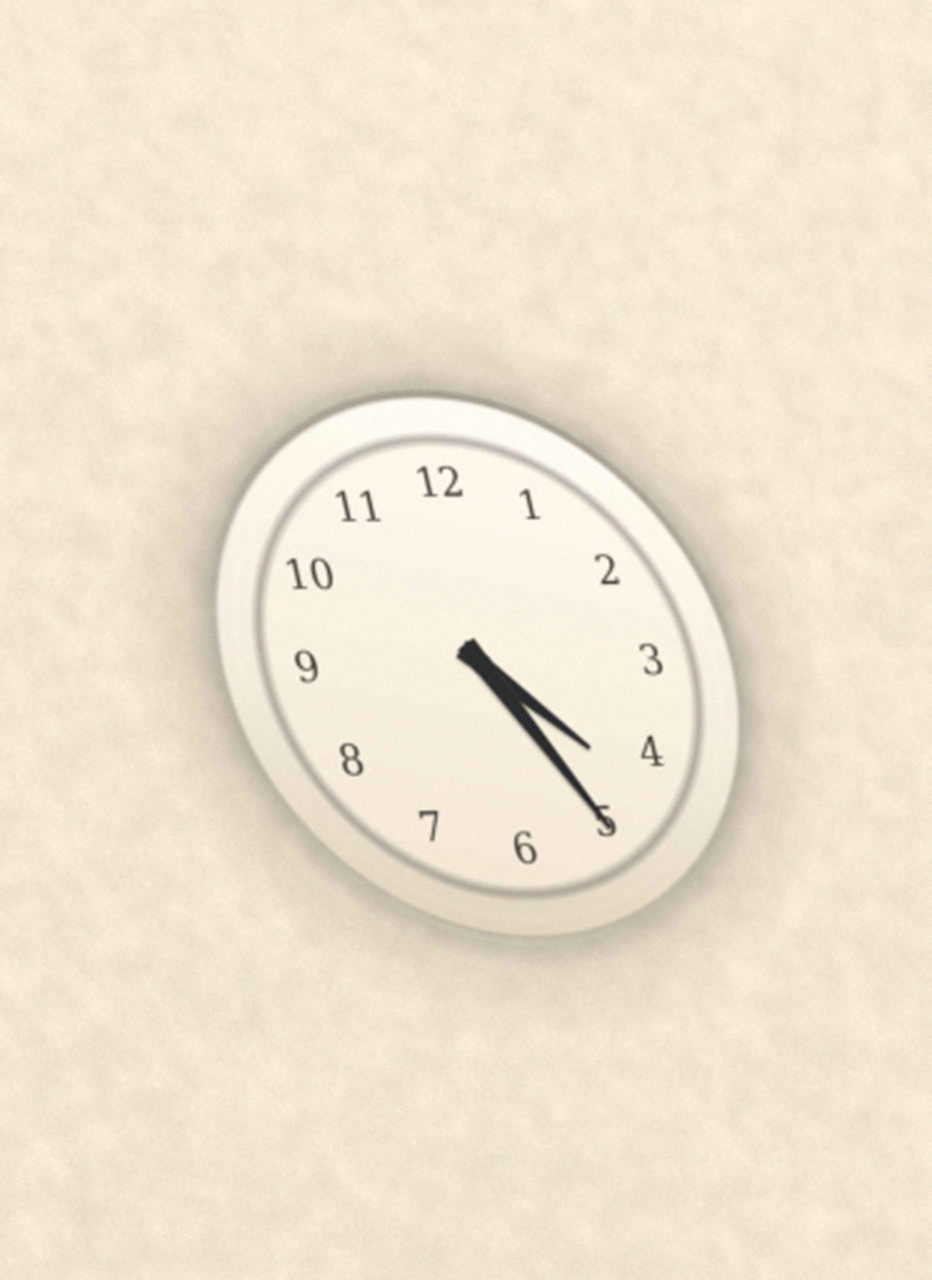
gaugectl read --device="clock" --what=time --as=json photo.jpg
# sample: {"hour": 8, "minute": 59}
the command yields {"hour": 4, "minute": 25}
